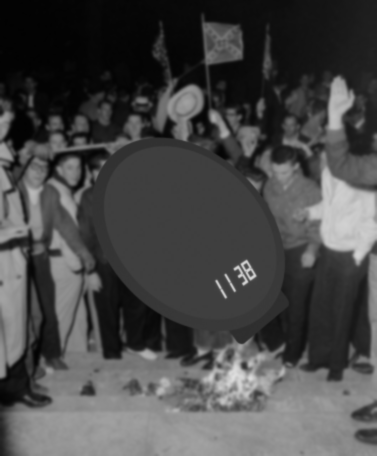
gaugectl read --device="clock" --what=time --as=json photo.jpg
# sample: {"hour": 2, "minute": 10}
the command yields {"hour": 11, "minute": 38}
